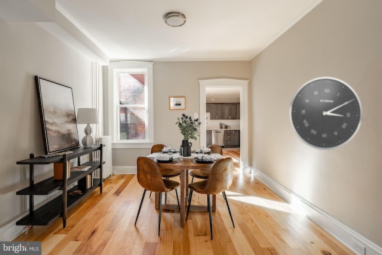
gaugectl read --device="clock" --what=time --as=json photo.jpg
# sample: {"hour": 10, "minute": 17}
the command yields {"hour": 3, "minute": 10}
